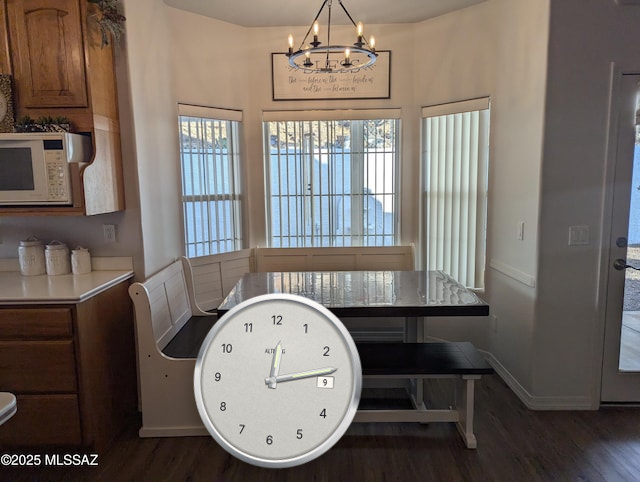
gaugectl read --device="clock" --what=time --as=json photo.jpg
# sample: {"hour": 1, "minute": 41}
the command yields {"hour": 12, "minute": 13}
